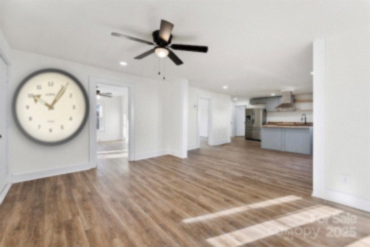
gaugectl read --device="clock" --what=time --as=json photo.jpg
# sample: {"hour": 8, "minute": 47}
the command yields {"hour": 10, "minute": 6}
